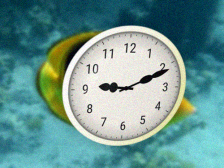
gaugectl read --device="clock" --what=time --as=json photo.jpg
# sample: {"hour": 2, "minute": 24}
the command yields {"hour": 9, "minute": 11}
